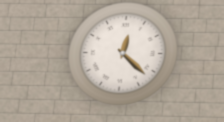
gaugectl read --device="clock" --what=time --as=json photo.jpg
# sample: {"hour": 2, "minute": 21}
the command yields {"hour": 12, "minute": 22}
